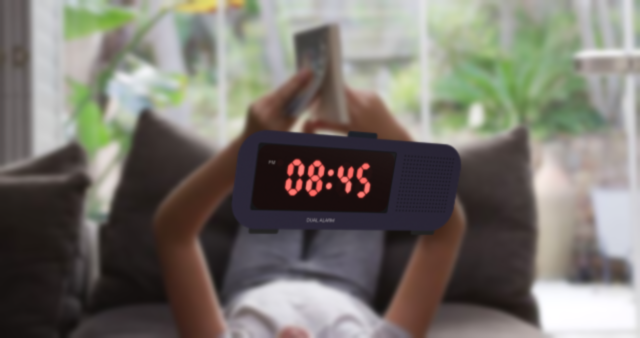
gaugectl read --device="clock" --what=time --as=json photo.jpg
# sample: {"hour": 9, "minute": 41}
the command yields {"hour": 8, "minute": 45}
